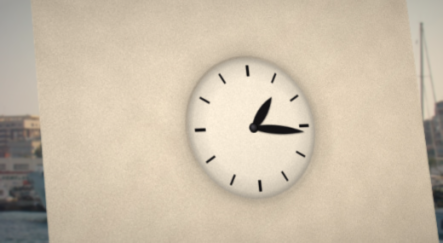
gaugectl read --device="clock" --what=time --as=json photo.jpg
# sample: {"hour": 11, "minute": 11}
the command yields {"hour": 1, "minute": 16}
